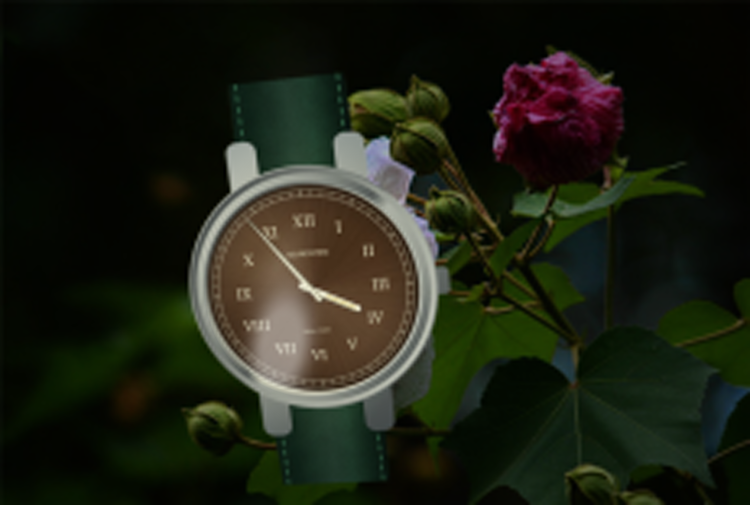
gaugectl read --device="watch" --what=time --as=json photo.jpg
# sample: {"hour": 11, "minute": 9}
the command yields {"hour": 3, "minute": 54}
